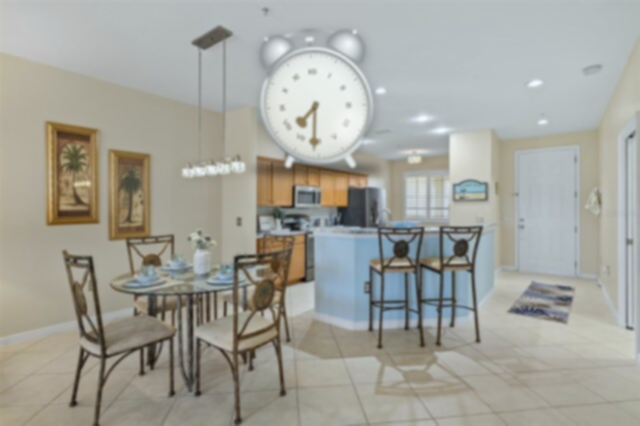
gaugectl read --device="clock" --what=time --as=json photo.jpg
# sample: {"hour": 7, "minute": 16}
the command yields {"hour": 7, "minute": 31}
